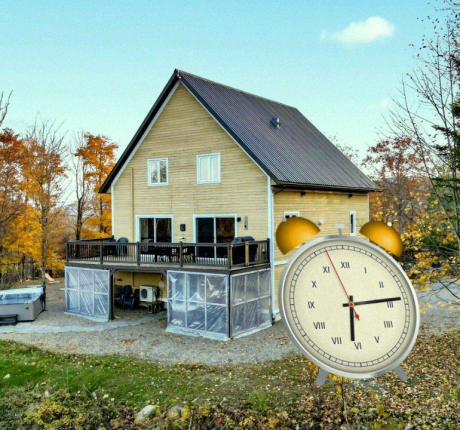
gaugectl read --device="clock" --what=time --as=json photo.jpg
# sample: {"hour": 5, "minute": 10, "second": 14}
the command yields {"hour": 6, "minute": 13, "second": 57}
